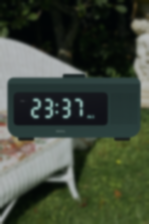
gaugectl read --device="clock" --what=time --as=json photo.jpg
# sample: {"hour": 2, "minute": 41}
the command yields {"hour": 23, "minute": 37}
